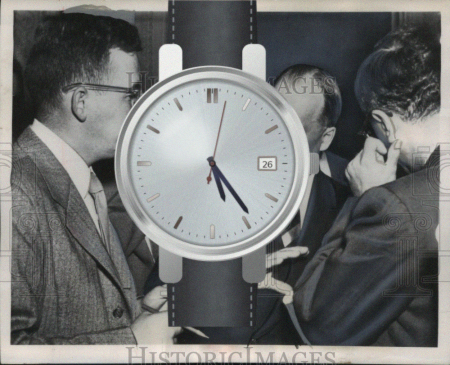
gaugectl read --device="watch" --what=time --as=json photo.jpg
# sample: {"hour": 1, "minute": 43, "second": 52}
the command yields {"hour": 5, "minute": 24, "second": 2}
